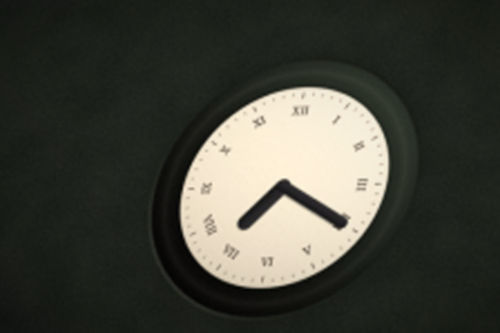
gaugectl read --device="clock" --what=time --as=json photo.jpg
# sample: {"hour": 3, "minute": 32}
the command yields {"hour": 7, "minute": 20}
